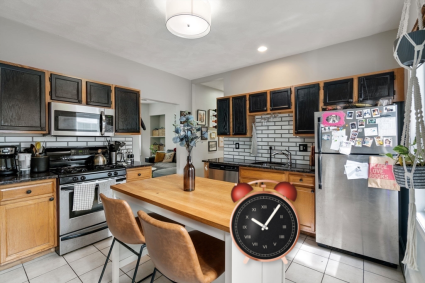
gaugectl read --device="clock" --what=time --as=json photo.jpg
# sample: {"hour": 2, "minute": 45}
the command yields {"hour": 10, "minute": 6}
